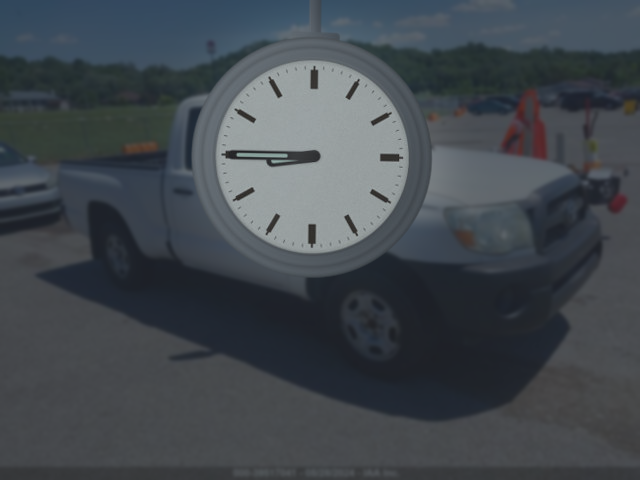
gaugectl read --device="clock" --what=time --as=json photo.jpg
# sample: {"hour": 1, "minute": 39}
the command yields {"hour": 8, "minute": 45}
